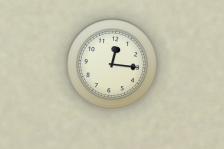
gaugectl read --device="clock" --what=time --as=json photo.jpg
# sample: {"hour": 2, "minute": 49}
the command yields {"hour": 12, "minute": 15}
